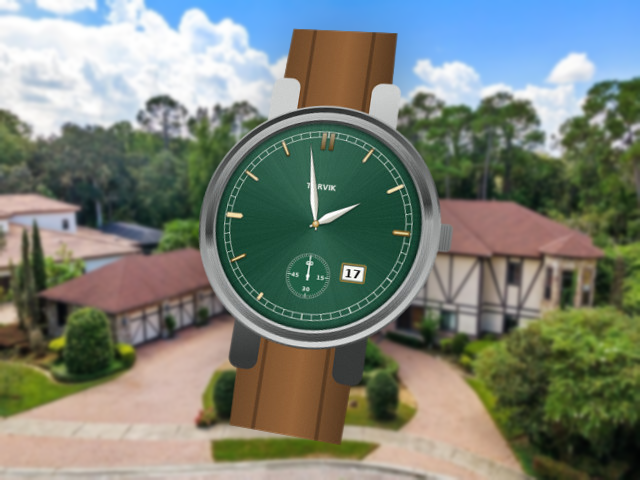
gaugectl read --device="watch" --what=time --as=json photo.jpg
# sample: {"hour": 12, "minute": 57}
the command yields {"hour": 1, "minute": 58}
